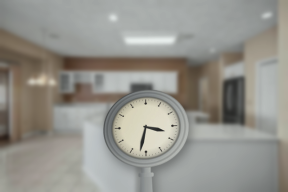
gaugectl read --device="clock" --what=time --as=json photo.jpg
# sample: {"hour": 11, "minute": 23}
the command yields {"hour": 3, "minute": 32}
